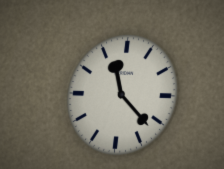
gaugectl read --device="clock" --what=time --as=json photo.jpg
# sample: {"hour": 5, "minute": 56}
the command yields {"hour": 11, "minute": 22}
